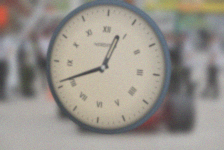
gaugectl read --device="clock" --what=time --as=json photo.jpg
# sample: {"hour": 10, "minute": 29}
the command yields {"hour": 12, "minute": 41}
